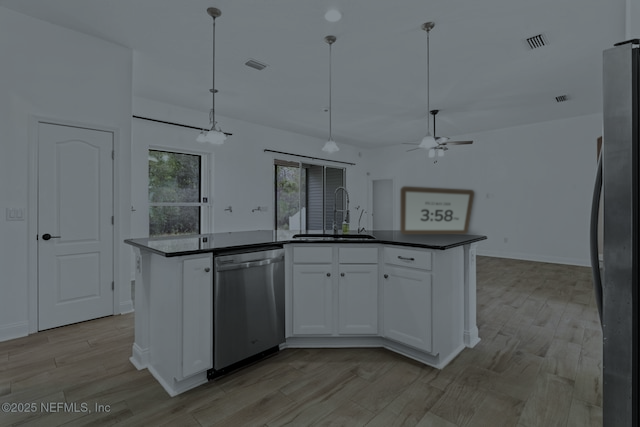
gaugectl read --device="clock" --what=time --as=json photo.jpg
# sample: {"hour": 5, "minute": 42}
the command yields {"hour": 3, "minute": 58}
